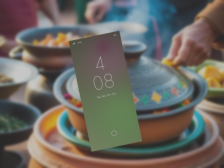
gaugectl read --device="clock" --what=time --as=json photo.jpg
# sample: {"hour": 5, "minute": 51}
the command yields {"hour": 4, "minute": 8}
